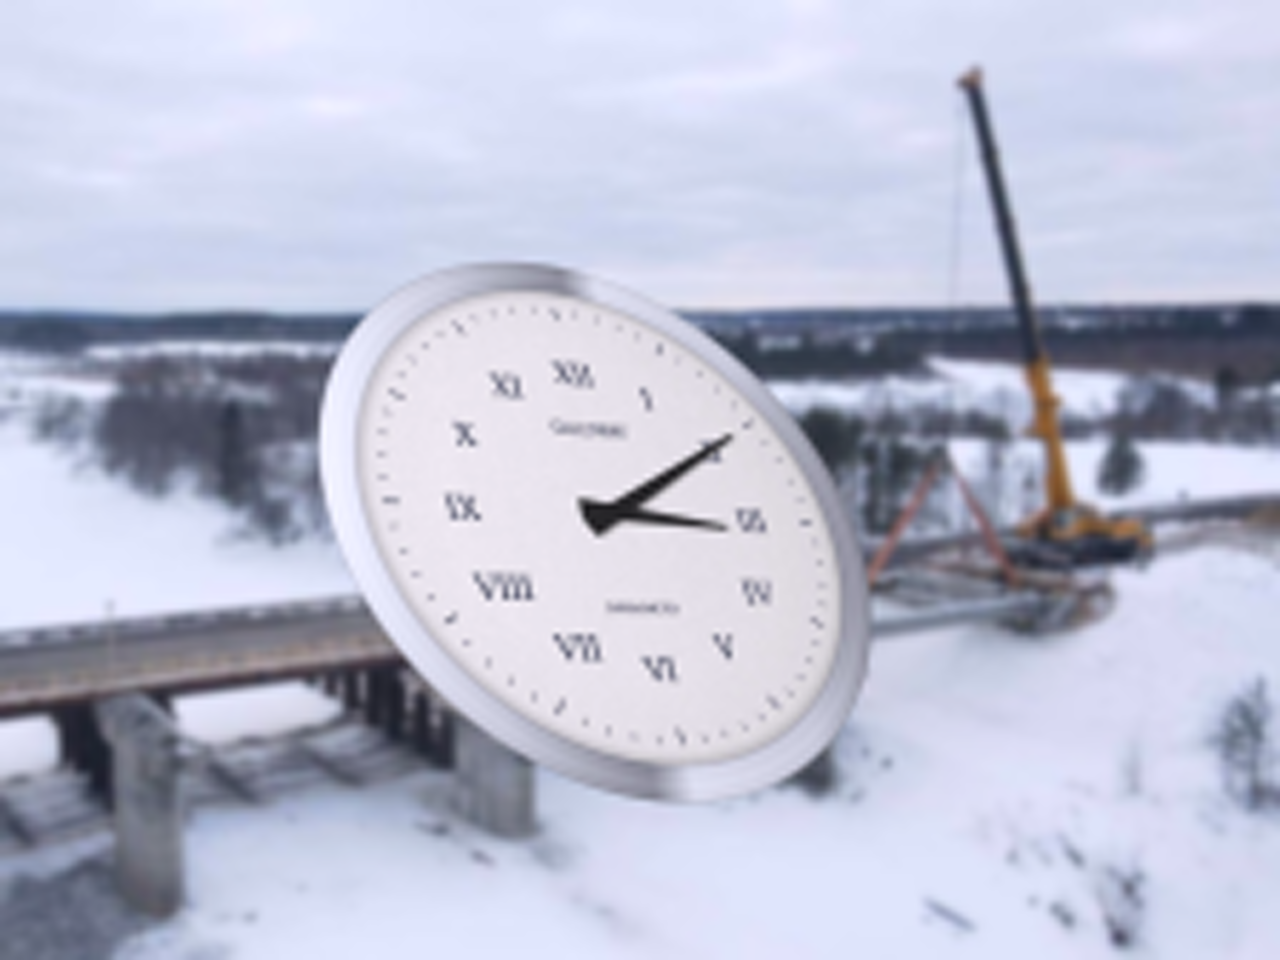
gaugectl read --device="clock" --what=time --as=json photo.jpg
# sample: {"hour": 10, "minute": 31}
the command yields {"hour": 3, "minute": 10}
